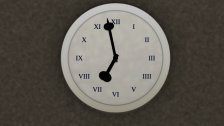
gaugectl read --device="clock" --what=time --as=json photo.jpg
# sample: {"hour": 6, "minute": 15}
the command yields {"hour": 6, "minute": 58}
